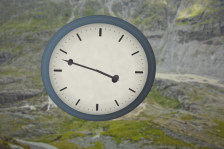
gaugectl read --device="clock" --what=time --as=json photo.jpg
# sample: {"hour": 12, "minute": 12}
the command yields {"hour": 3, "minute": 48}
